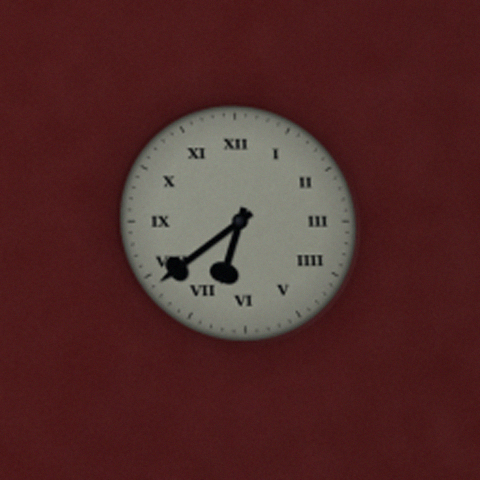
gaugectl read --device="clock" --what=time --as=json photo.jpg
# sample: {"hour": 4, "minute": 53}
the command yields {"hour": 6, "minute": 39}
